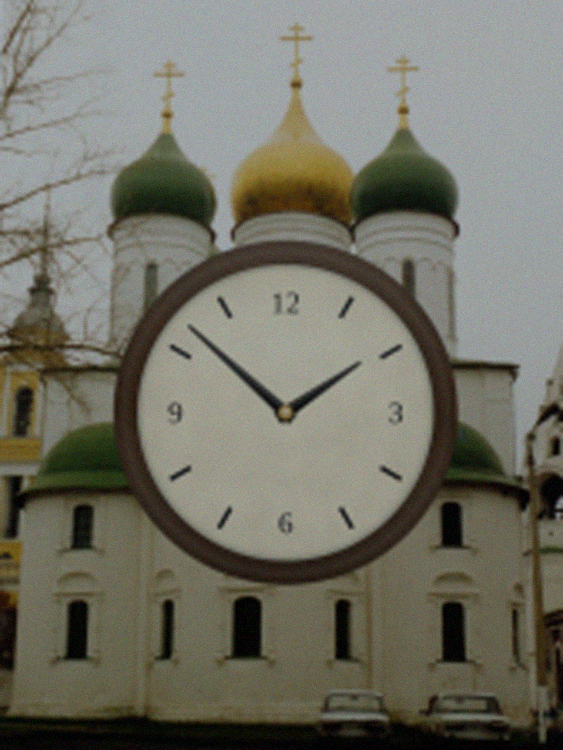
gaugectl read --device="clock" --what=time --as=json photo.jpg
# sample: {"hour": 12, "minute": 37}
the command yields {"hour": 1, "minute": 52}
